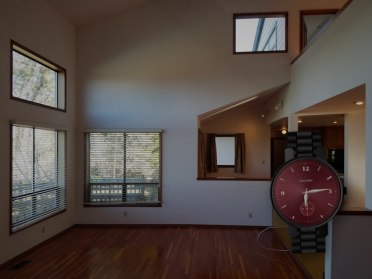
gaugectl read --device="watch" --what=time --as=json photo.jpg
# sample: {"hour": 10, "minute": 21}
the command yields {"hour": 6, "minute": 14}
